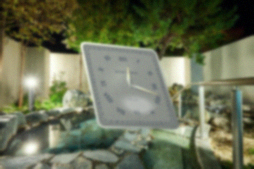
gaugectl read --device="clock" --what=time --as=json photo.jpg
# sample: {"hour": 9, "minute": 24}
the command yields {"hour": 12, "minute": 18}
